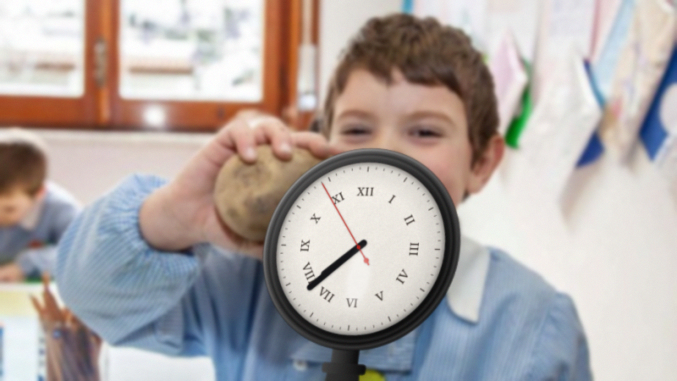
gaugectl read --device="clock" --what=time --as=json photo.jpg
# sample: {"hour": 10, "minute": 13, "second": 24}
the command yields {"hour": 7, "minute": 37, "second": 54}
